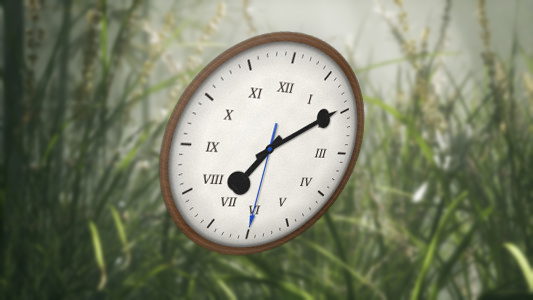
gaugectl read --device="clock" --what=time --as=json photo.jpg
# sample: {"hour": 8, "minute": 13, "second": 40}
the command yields {"hour": 7, "minute": 9, "second": 30}
